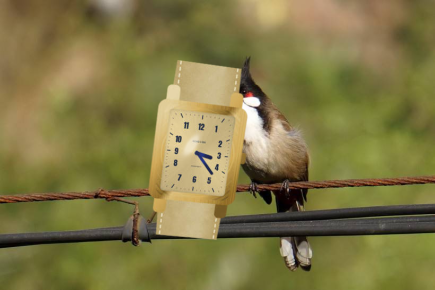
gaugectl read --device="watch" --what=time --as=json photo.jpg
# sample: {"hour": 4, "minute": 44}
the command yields {"hour": 3, "minute": 23}
